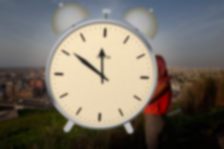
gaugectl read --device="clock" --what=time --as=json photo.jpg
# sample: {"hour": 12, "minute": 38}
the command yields {"hour": 11, "minute": 51}
